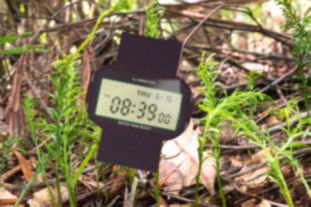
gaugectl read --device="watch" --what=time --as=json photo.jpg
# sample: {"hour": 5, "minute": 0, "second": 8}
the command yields {"hour": 8, "minute": 39, "second": 0}
